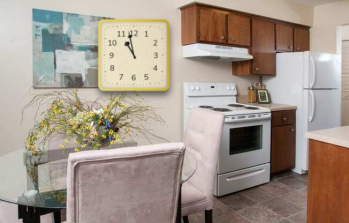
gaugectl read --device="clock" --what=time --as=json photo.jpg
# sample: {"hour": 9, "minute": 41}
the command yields {"hour": 10, "minute": 58}
